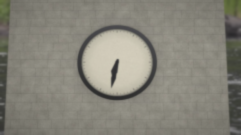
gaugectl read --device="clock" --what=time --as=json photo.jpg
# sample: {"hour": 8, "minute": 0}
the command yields {"hour": 6, "minute": 32}
